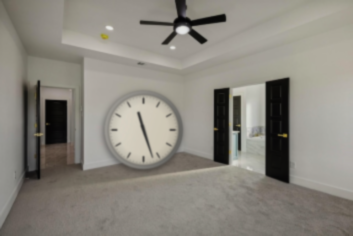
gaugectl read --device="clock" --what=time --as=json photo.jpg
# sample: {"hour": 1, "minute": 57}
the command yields {"hour": 11, "minute": 27}
